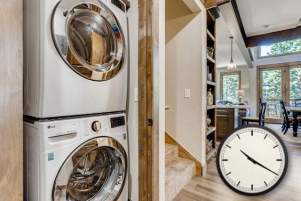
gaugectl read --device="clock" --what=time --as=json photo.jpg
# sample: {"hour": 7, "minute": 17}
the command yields {"hour": 10, "minute": 20}
